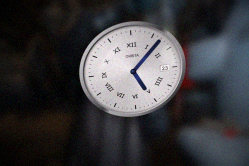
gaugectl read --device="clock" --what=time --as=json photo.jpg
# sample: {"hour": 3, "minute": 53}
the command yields {"hour": 5, "minute": 7}
